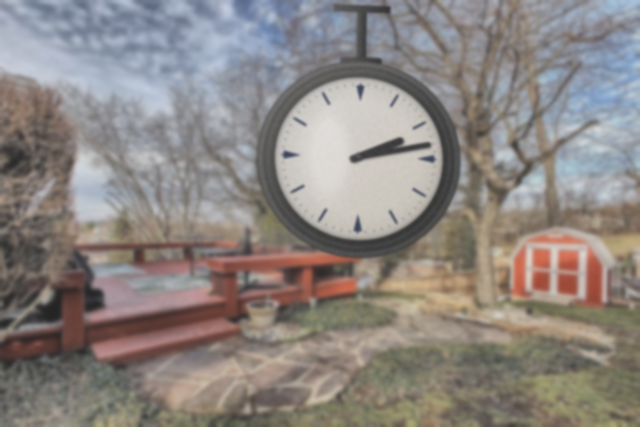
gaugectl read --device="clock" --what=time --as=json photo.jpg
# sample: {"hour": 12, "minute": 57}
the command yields {"hour": 2, "minute": 13}
